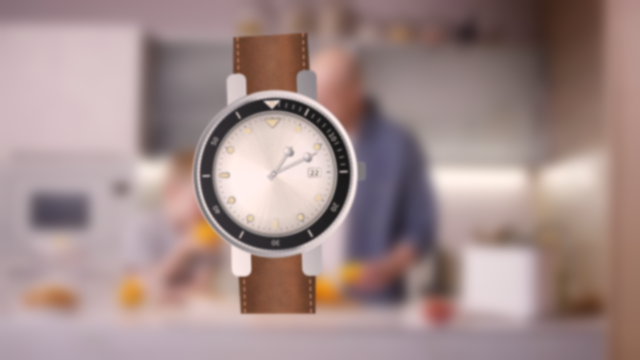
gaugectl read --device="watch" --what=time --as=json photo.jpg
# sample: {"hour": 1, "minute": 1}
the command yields {"hour": 1, "minute": 11}
